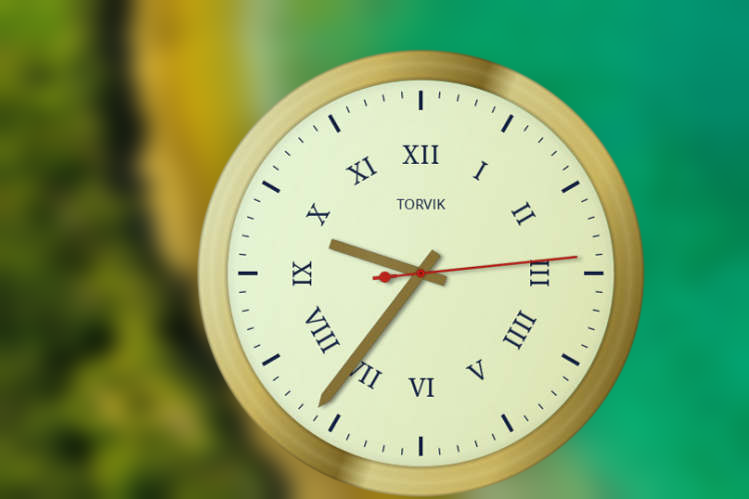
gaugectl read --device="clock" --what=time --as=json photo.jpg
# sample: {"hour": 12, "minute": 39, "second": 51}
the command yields {"hour": 9, "minute": 36, "second": 14}
